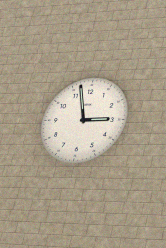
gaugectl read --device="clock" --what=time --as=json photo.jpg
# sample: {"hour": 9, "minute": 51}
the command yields {"hour": 2, "minute": 57}
